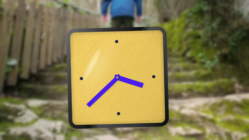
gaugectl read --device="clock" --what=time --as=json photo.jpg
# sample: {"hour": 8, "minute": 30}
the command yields {"hour": 3, "minute": 38}
